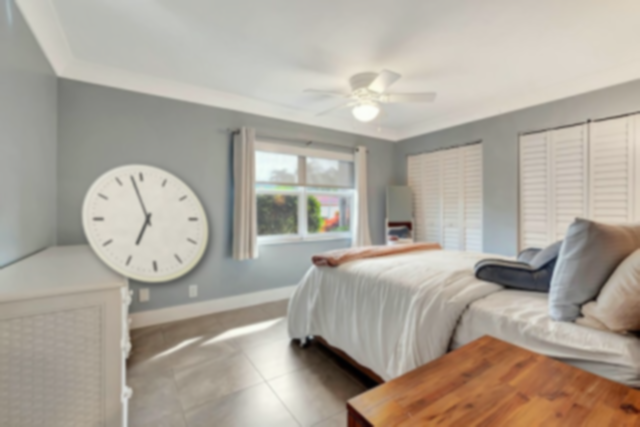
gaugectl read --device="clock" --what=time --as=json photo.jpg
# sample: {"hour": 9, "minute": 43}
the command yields {"hour": 6, "minute": 58}
